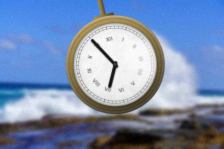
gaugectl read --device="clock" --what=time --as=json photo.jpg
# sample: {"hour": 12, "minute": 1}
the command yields {"hour": 6, "minute": 55}
